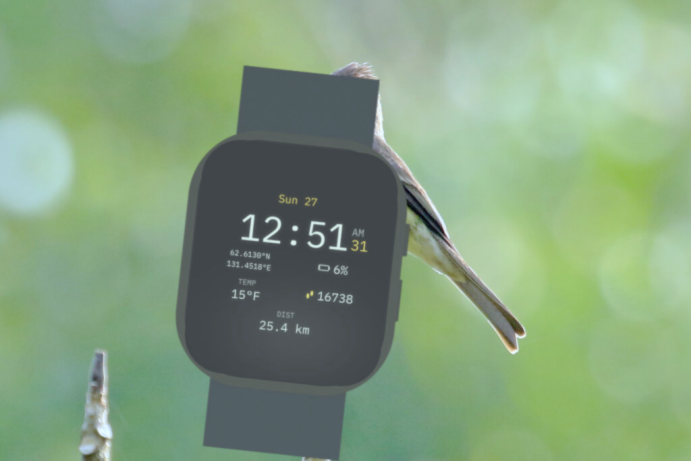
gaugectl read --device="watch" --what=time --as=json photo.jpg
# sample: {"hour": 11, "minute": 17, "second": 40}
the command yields {"hour": 12, "minute": 51, "second": 31}
